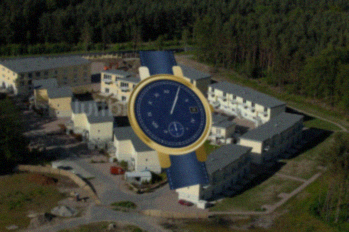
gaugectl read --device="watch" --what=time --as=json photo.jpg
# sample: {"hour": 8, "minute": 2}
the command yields {"hour": 1, "minute": 5}
